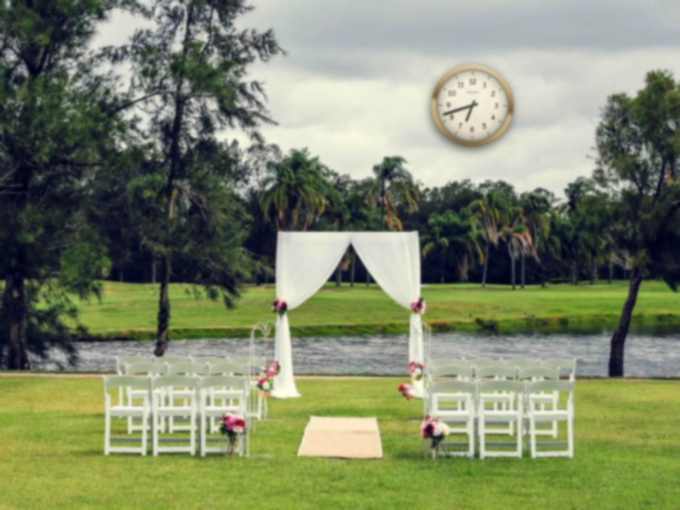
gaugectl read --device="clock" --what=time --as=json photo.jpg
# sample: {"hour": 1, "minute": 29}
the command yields {"hour": 6, "minute": 42}
